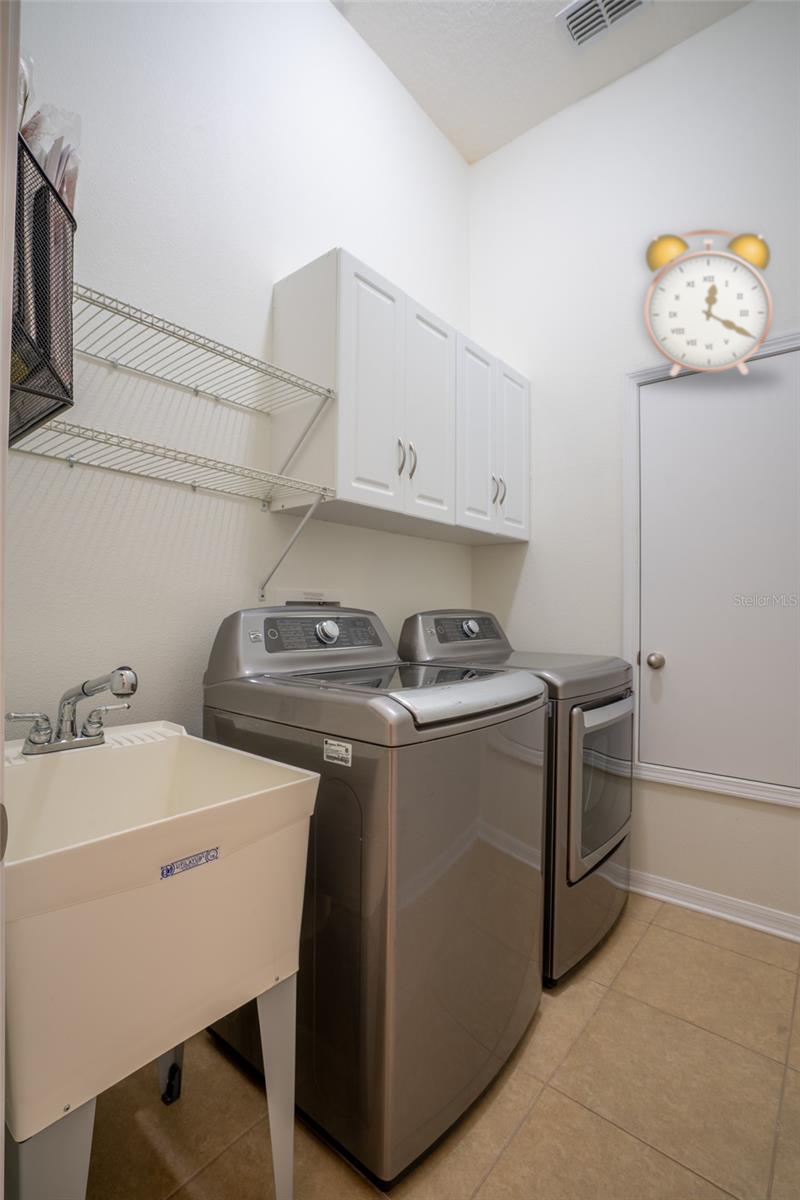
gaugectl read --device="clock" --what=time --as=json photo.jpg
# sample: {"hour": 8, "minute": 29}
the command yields {"hour": 12, "minute": 20}
